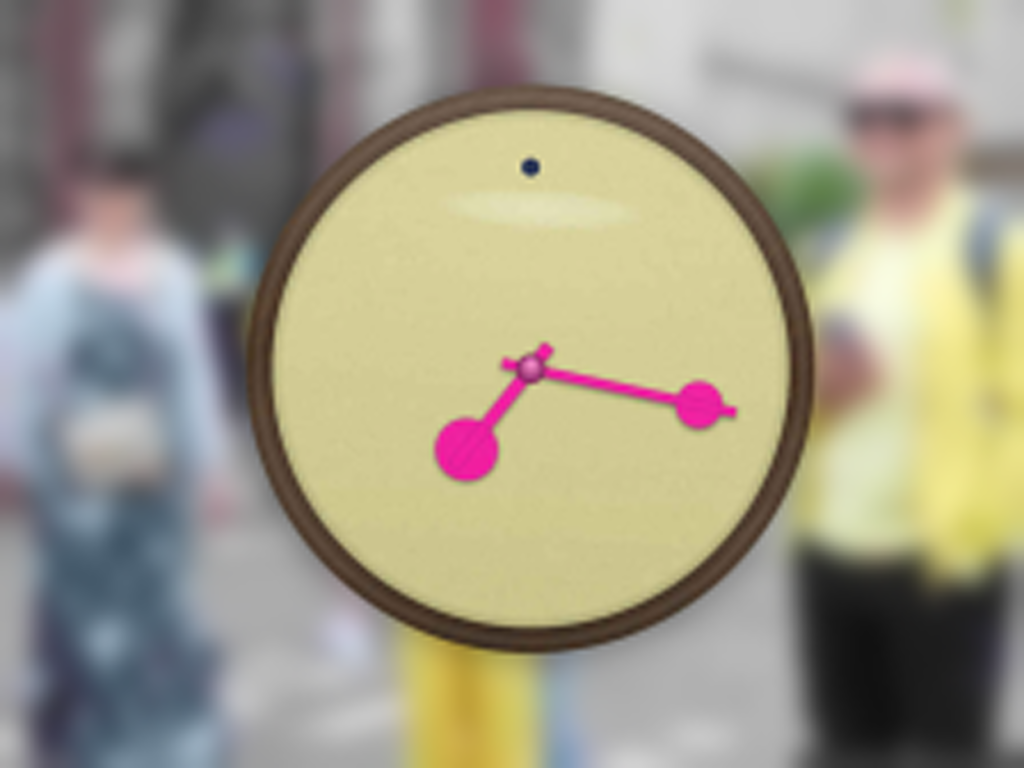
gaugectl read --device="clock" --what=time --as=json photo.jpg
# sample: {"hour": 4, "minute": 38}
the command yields {"hour": 7, "minute": 17}
